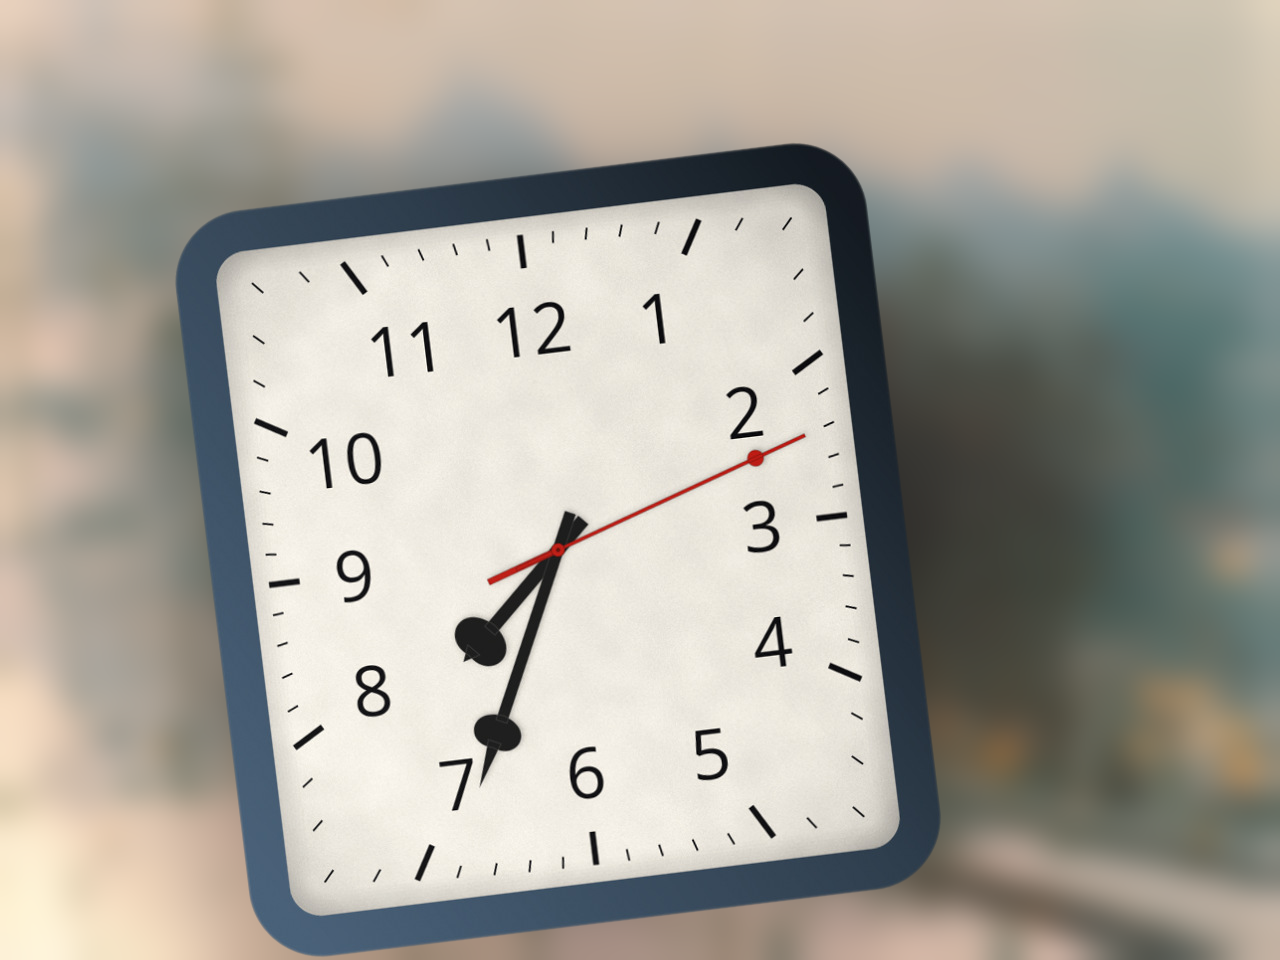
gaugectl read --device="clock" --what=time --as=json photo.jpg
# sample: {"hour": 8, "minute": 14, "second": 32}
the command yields {"hour": 7, "minute": 34, "second": 12}
